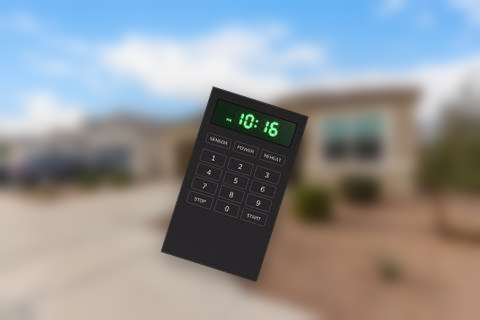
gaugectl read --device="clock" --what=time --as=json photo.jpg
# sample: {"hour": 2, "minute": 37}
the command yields {"hour": 10, "minute": 16}
